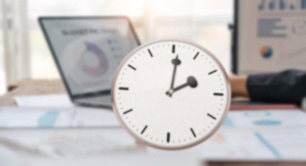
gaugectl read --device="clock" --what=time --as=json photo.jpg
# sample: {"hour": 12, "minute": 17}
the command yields {"hour": 2, "minute": 1}
